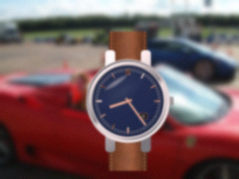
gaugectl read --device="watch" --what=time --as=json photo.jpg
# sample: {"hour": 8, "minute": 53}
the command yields {"hour": 8, "minute": 24}
